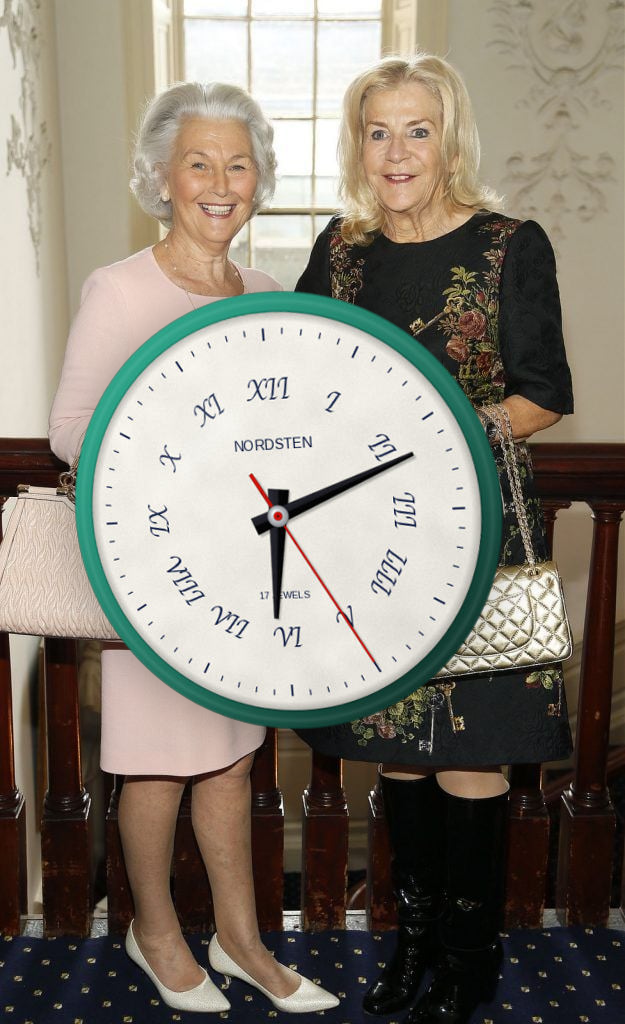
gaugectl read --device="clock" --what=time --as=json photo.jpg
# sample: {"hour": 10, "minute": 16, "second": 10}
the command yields {"hour": 6, "minute": 11, "second": 25}
